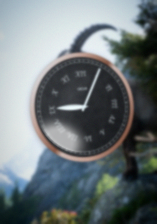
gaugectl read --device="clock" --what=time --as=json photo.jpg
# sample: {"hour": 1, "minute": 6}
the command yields {"hour": 9, "minute": 5}
